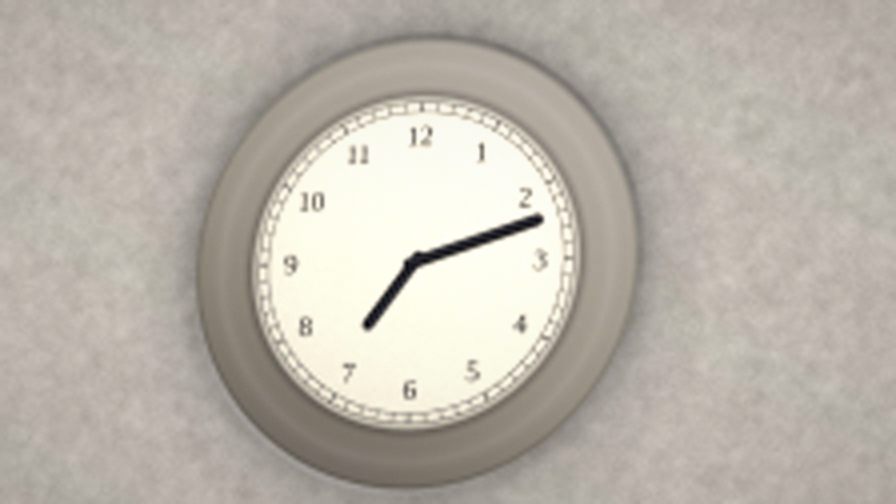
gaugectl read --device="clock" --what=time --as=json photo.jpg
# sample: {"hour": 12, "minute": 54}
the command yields {"hour": 7, "minute": 12}
